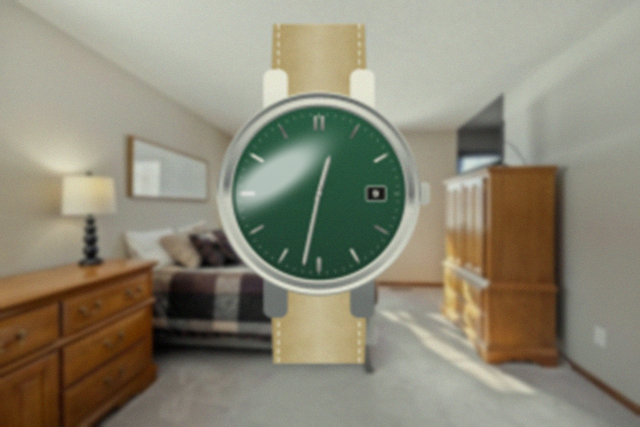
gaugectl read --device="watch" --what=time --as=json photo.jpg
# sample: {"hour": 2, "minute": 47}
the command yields {"hour": 12, "minute": 32}
